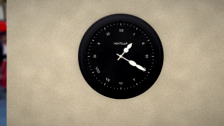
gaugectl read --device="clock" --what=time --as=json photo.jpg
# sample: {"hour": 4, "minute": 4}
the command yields {"hour": 1, "minute": 20}
